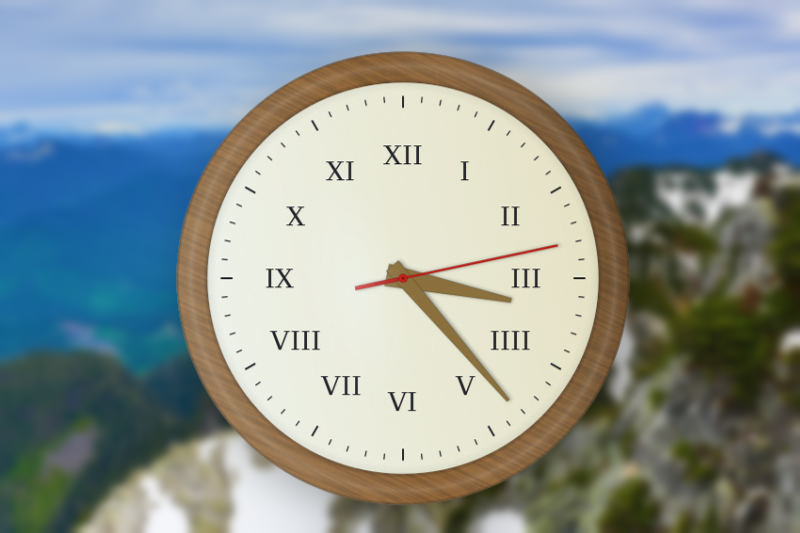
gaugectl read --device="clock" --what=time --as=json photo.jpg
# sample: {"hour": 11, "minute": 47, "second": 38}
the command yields {"hour": 3, "minute": 23, "second": 13}
